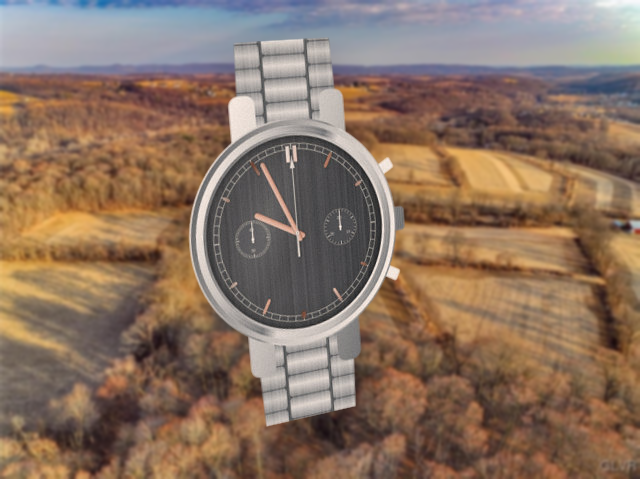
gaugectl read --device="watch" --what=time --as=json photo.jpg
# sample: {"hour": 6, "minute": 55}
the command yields {"hour": 9, "minute": 56}
